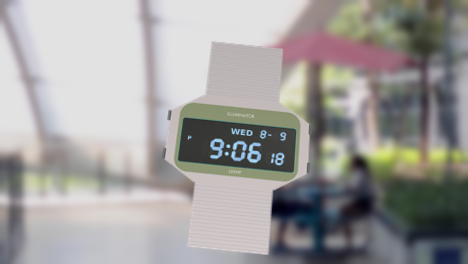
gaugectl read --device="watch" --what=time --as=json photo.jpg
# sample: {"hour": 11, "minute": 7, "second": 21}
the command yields {"hour": 9, "minute": 6, "second": 18}
